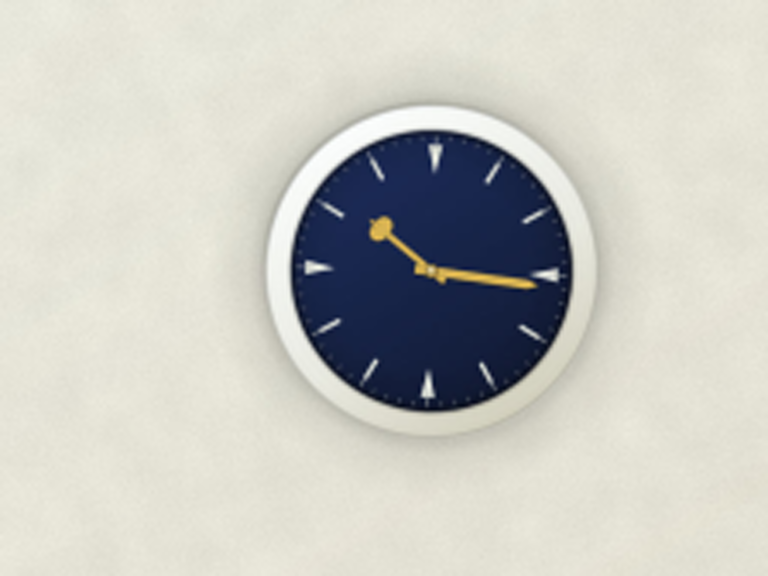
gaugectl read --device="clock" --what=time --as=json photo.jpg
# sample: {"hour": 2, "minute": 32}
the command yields {"hour": 10, "minute": 16}
